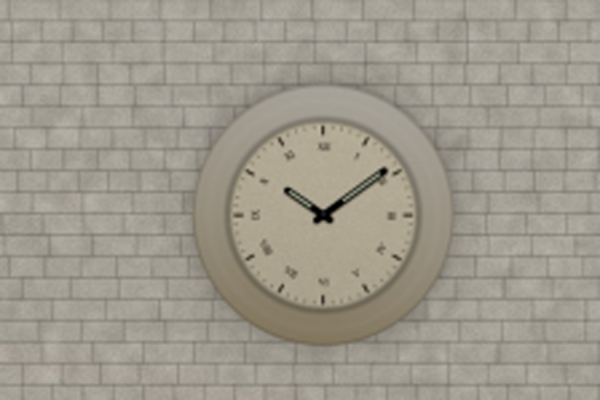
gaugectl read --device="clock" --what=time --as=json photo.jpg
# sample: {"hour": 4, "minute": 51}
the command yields {"hour": 10, "minute": 9}
